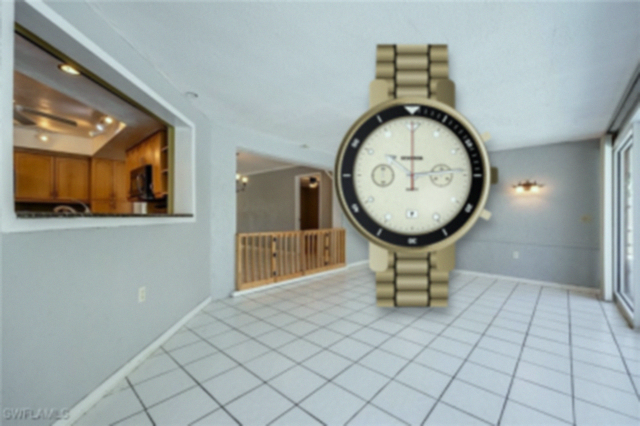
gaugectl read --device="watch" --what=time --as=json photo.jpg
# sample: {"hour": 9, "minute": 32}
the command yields {"hour": 10, "minute": 14}
